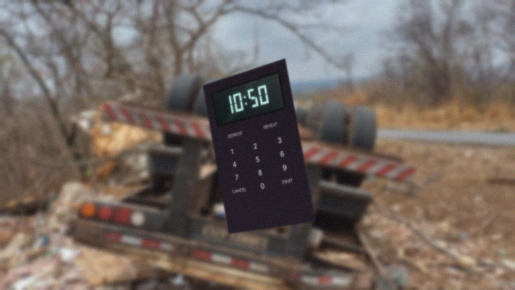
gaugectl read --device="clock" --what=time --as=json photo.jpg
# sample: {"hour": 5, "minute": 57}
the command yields {"hour": 10, "minute": 50}
